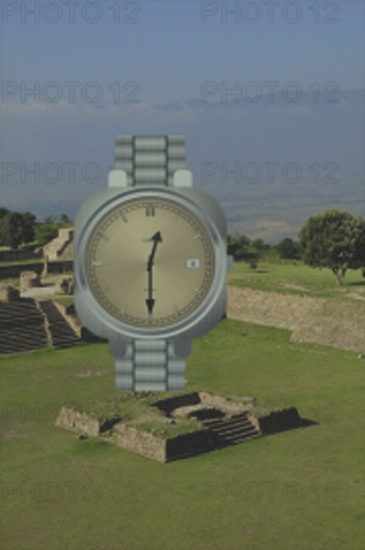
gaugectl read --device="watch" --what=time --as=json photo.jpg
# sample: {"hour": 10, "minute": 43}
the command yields {"hour": 12, "minute": 30}
